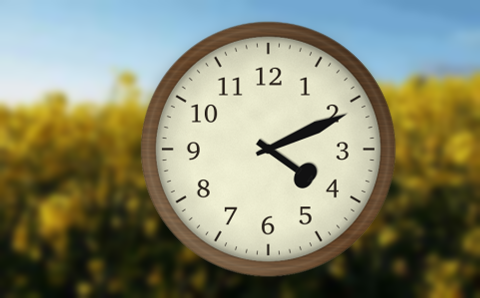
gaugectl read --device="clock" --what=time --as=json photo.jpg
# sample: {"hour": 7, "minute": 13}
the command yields {"hour": 4, "minute": 11}
